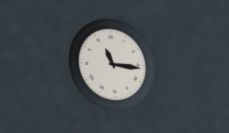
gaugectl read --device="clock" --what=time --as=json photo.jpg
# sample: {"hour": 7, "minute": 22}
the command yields {"hour": 11, "minute": 16}
